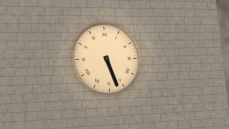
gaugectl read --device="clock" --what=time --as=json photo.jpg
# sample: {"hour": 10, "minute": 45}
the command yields {"hour": 5, "minute": 27}
